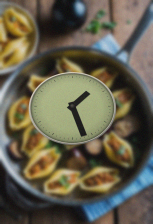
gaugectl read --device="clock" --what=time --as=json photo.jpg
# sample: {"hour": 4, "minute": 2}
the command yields {"hour": 1, "minute": 27}
